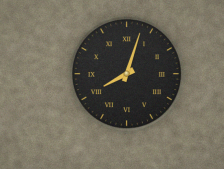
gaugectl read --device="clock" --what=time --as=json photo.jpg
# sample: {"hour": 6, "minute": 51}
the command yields {"hour": 8, "minute": 3}
